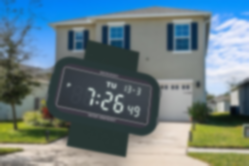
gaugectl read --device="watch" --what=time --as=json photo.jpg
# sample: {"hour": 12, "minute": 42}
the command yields {"hour": 7, "minute": 26}
